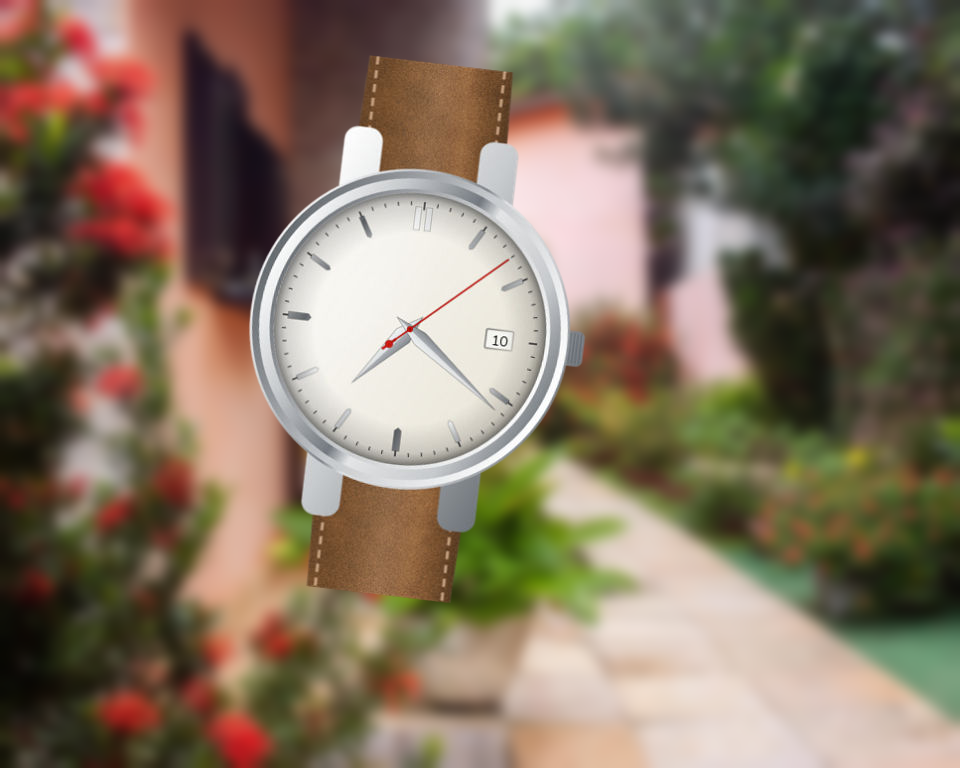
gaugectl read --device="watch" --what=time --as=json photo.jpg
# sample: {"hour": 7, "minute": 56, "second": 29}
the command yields {"hour": 7, "minute": 21, "second": 8}
